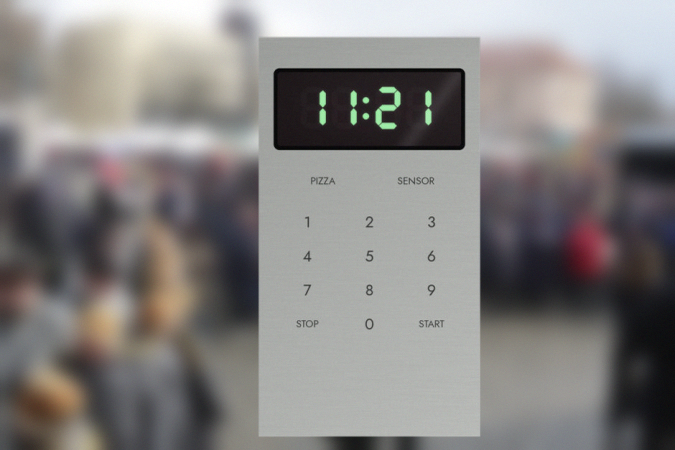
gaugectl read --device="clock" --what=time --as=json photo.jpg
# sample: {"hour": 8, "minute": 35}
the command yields {"hour": 11, "minute": 21}
